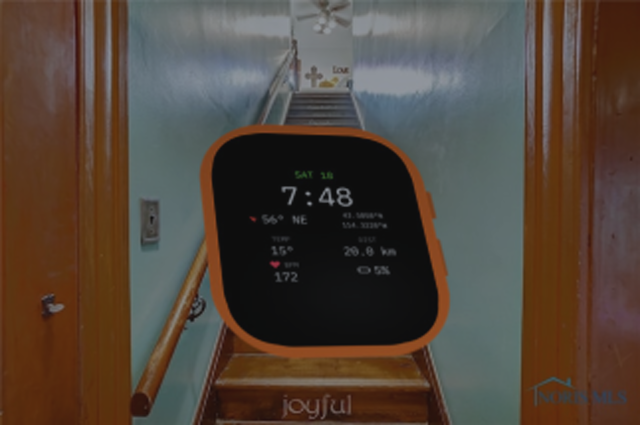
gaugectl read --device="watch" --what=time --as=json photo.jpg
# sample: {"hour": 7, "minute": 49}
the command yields {"hour": 7, "minute": 48}
